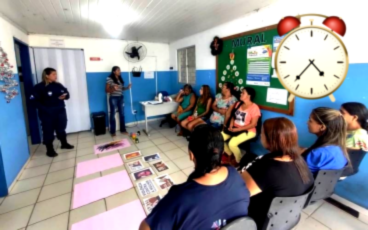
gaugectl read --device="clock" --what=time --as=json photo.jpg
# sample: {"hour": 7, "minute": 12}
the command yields {"hour": 4, "minute": 37}
